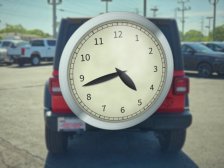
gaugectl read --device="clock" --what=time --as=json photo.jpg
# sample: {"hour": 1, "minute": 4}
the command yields {"hour": 4, "minute": 43}
